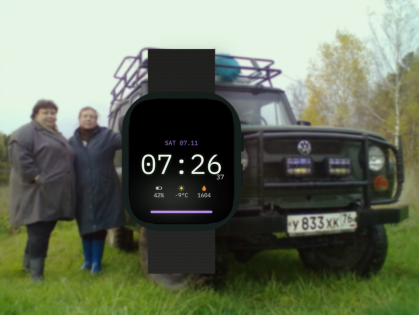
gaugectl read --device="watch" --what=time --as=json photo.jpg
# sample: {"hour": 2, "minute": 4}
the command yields {"hour": 7, "minute": 26}
